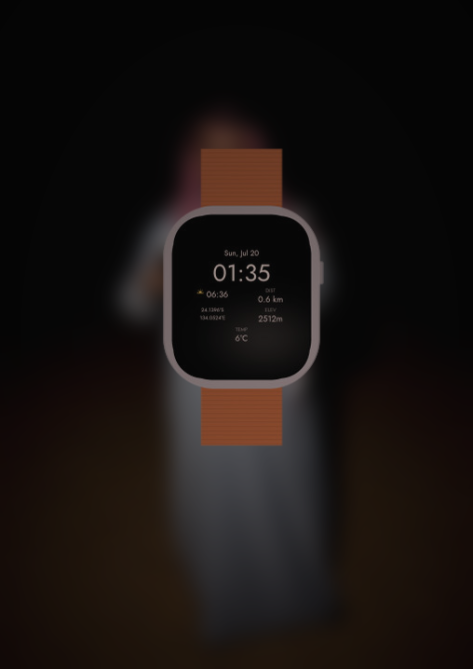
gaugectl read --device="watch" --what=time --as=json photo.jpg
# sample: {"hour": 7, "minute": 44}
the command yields {"hour": 1, "minute": 35}
